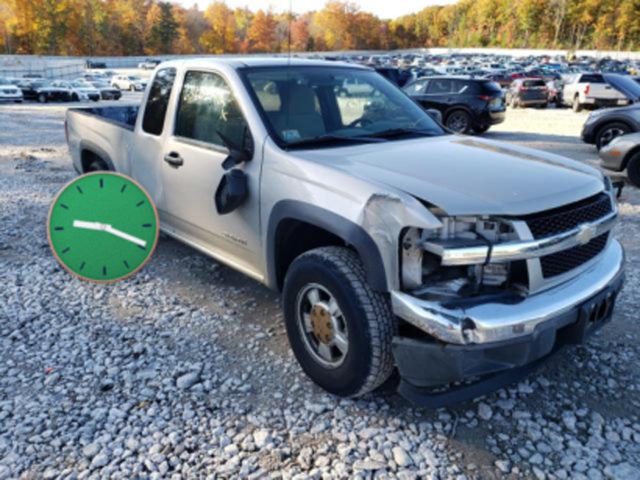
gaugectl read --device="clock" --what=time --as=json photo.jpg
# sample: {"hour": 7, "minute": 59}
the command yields {"hour": 9, "minute": 19}
